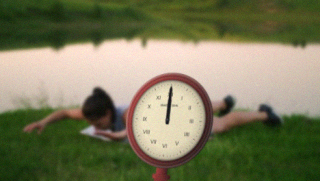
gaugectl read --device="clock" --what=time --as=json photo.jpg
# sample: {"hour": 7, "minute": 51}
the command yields {"hour": 12, "minute": 0}
